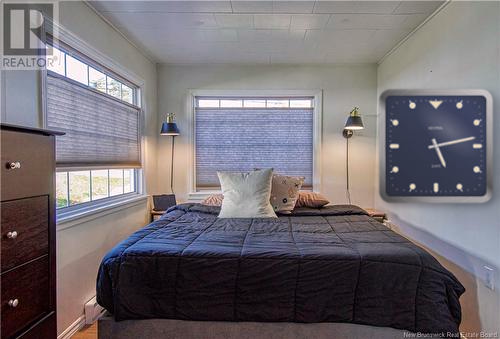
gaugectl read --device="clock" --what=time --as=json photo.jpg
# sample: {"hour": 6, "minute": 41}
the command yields {"hour": 5, "minute": 13}
